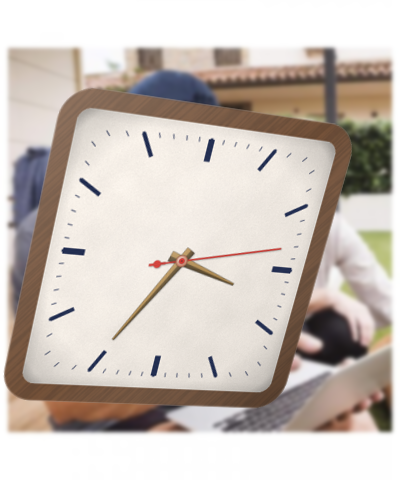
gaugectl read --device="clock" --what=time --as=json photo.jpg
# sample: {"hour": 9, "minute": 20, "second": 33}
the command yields {"hour": 3, "minute": 35, "second": 13}
